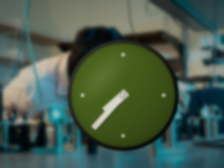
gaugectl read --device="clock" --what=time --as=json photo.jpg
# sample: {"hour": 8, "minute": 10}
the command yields {"hour": 7, "minute": 37}
